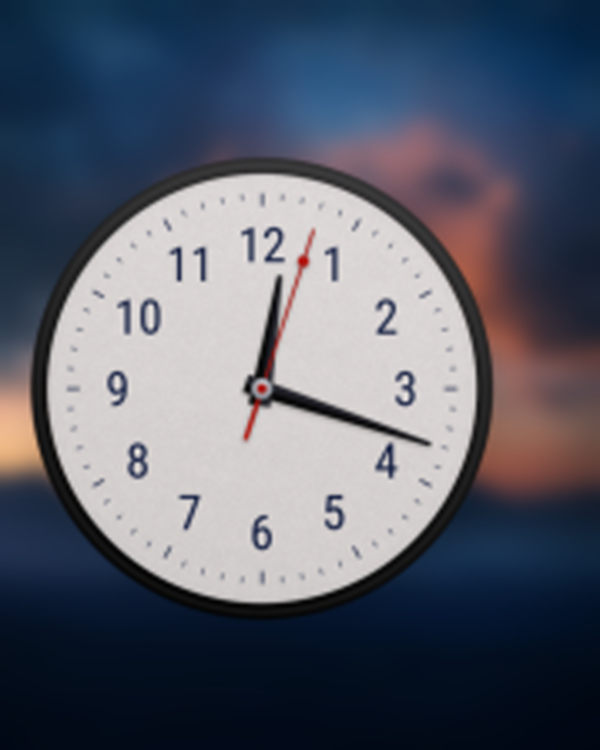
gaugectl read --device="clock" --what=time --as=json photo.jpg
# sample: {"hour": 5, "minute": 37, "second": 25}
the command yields {"hour": 12, "minute": 18, "second": 3}
